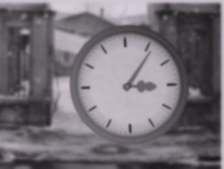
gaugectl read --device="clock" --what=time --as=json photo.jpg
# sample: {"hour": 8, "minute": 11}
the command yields {"hour": 3, "minute": 6}
